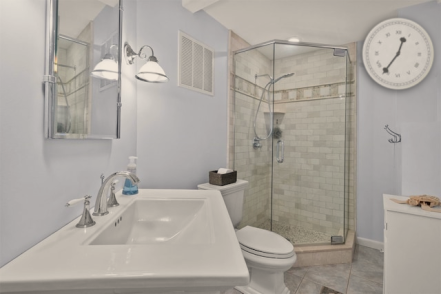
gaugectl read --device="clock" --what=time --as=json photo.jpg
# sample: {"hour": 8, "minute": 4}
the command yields {"hour": 12, "minute": 36}
